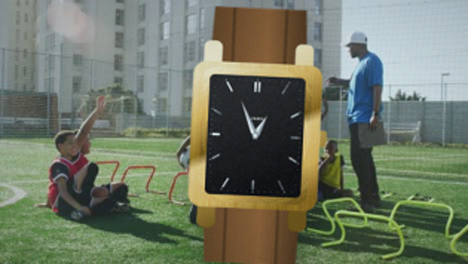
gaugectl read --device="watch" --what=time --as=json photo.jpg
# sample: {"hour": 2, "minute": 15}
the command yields {"hour": 12, "minute": 56}
